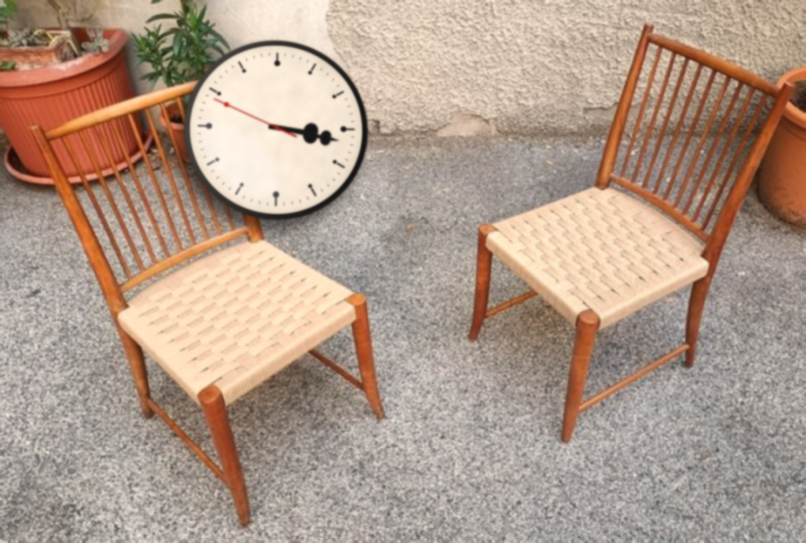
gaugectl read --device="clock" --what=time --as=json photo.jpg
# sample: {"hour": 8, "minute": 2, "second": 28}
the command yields {"hour": 3, "minute": 16, "second": 49}
